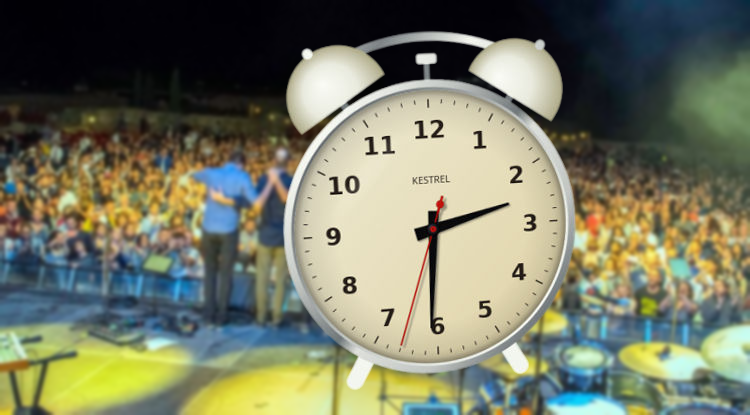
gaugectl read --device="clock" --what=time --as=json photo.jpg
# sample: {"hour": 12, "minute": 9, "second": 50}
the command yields {"hour": 2, "minute": 30, "second": 33}
